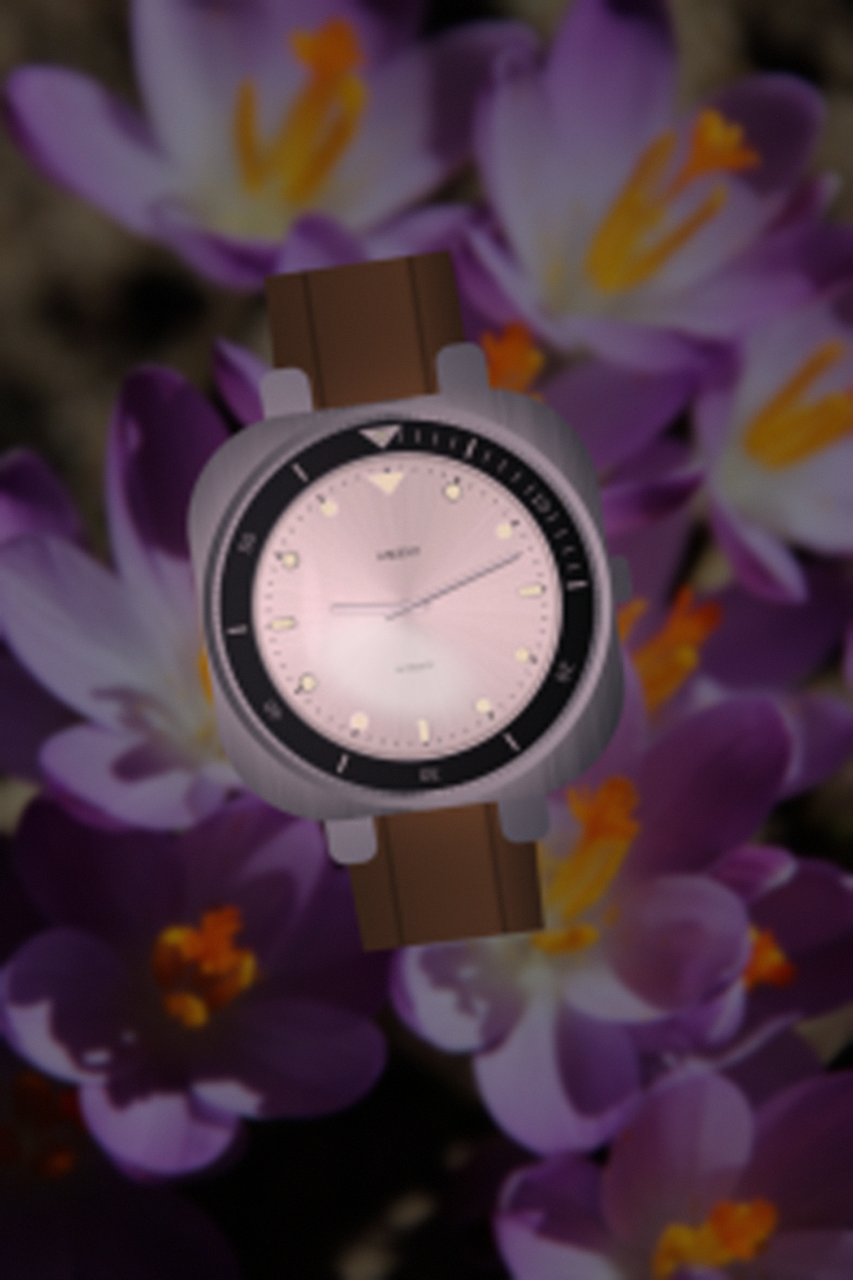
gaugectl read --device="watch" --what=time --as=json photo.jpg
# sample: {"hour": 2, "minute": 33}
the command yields {"hour": 9, "minute": 12}
